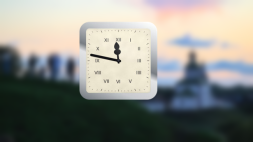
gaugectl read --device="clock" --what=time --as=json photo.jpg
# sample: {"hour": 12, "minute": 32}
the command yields {"hour": 11, "minute": 47}
